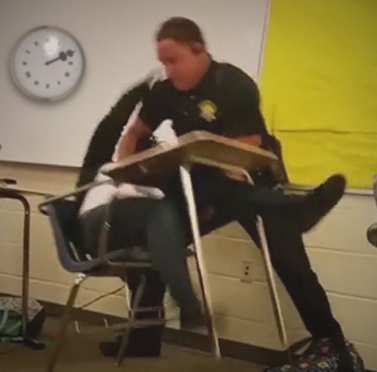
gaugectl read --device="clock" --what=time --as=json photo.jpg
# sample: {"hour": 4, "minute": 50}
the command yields {"hour": 2, "minute": 11}
